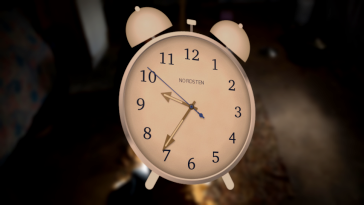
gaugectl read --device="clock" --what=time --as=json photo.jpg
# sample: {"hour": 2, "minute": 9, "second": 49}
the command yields {"hour": 9, "minute": 35, "second": 51}
